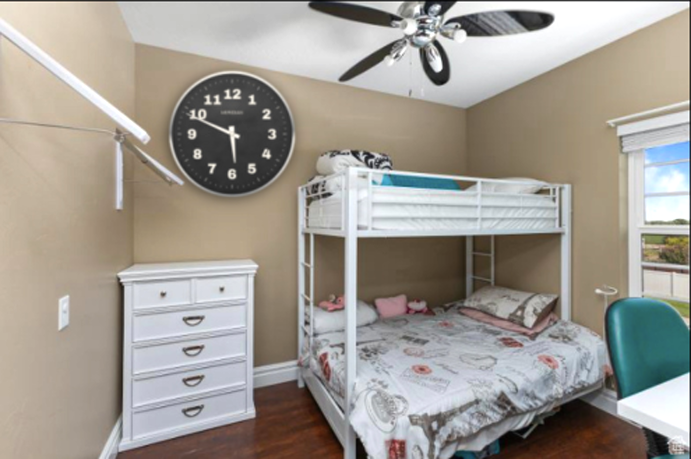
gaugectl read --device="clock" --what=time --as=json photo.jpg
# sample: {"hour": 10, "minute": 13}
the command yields {"hour": 5, "minute": 49}
